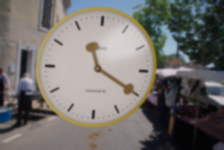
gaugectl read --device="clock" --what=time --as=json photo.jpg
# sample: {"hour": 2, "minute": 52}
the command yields {"hour": 11, "minute": 20}
